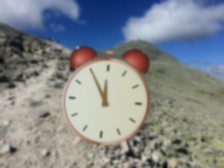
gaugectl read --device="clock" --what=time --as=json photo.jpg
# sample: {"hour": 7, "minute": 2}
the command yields {"hour": 11, "minute": 55}
